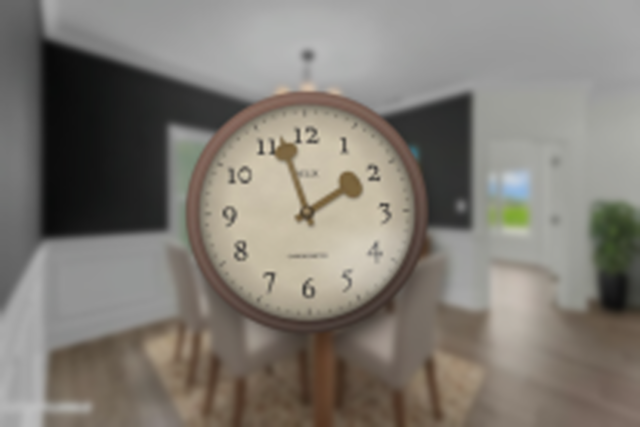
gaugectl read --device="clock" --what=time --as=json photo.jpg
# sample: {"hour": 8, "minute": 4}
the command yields {"hour": 1, "minute": 57}
